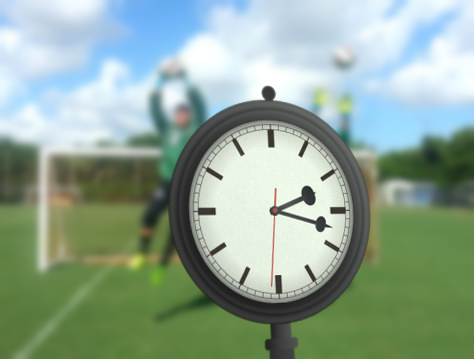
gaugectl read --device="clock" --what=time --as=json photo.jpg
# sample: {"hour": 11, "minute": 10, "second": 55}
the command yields {"hour": 2, "minute": 17, "second": 31}
